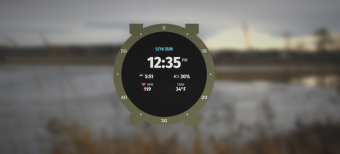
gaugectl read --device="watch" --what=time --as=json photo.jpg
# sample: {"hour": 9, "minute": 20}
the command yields {"hour": 12, "minute": 35}
